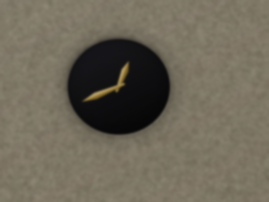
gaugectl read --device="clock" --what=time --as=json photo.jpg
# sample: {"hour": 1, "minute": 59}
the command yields {"hour": 12, "minute": 41}
